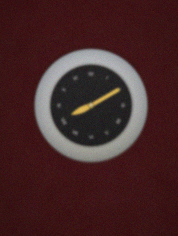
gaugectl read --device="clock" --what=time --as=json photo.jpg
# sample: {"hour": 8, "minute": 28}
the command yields {"hour": 8, "minute": 10}
